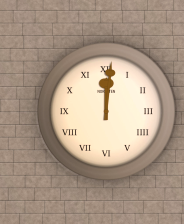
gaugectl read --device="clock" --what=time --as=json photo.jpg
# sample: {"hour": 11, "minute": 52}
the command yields {"hour": 12, "minute": 1}
